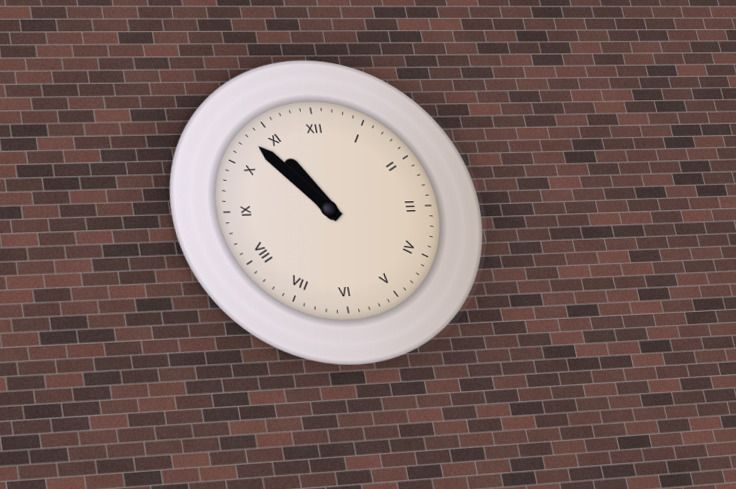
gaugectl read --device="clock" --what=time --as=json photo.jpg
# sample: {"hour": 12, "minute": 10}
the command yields {"hour": 10, "minute": 53}
